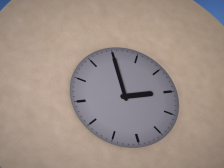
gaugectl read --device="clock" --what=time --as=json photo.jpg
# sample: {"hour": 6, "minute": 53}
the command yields {"hour": 3, "minute": 0}
